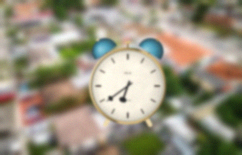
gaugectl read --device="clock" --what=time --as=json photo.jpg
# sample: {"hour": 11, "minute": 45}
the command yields {"hour": 6, "minute": 39}
